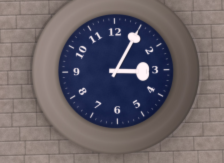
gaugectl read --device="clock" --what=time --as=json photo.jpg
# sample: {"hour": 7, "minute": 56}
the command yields {"hour": 3, "minute": 5}
